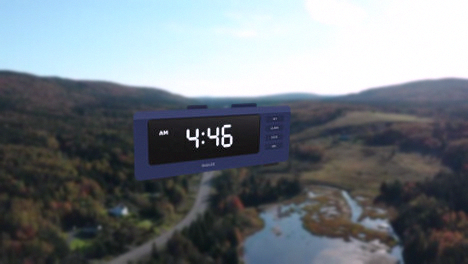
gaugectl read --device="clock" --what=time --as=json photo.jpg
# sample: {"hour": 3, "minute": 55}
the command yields {"hour": 4, "minute": 46}
